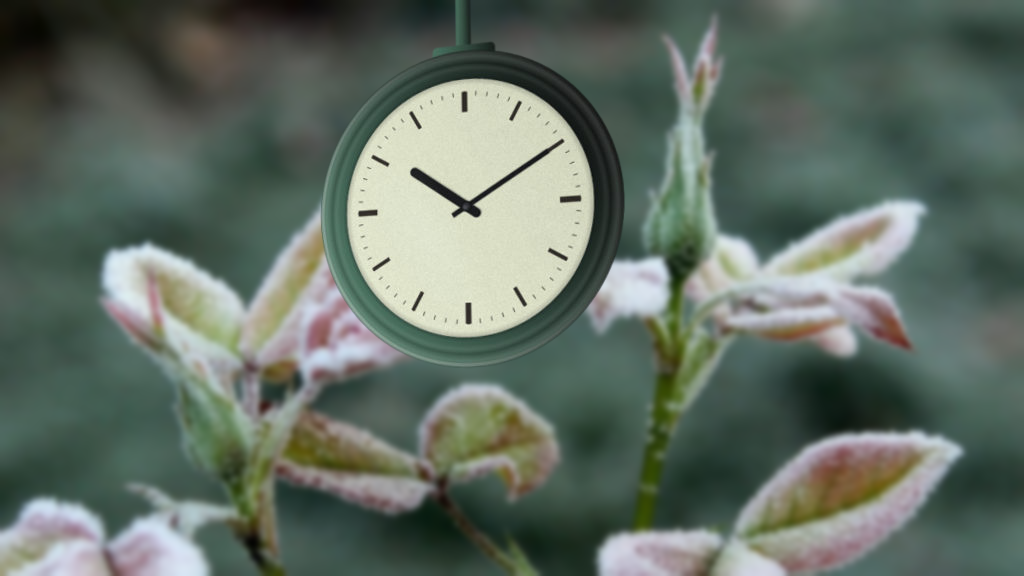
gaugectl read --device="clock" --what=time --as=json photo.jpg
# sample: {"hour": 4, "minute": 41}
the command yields {"hour": 10, "minute": 10}
